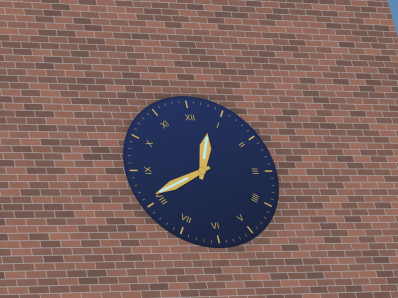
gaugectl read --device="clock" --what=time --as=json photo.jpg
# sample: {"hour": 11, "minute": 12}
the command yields {"hour": 12, "minute": 41}
